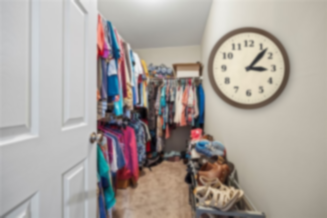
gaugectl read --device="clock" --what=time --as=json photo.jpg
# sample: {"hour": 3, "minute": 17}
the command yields {"hour": 3, "minute": 7}
